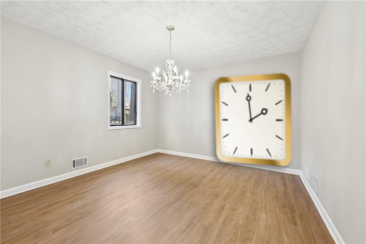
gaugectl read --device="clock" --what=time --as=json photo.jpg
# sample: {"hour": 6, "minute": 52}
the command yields {"hour": 1, "minute": 59}
